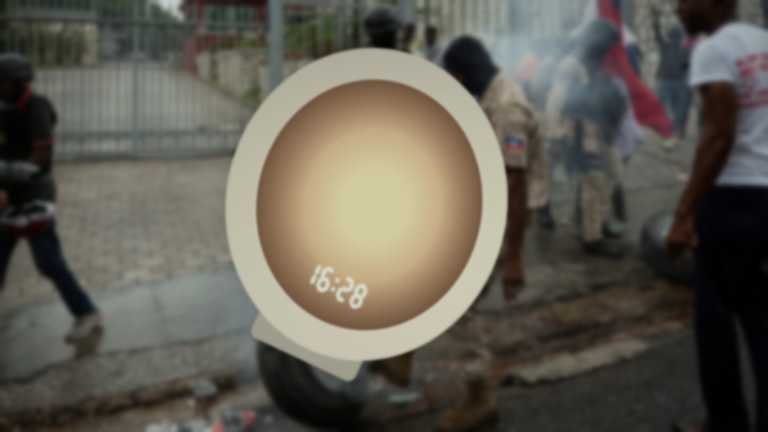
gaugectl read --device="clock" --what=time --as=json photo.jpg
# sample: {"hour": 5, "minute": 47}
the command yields {"hour": 16, "minute": 28}
